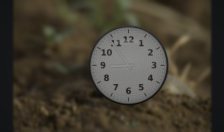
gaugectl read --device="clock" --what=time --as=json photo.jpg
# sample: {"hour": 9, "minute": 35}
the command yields {"hour": 8, "minute": 54}
